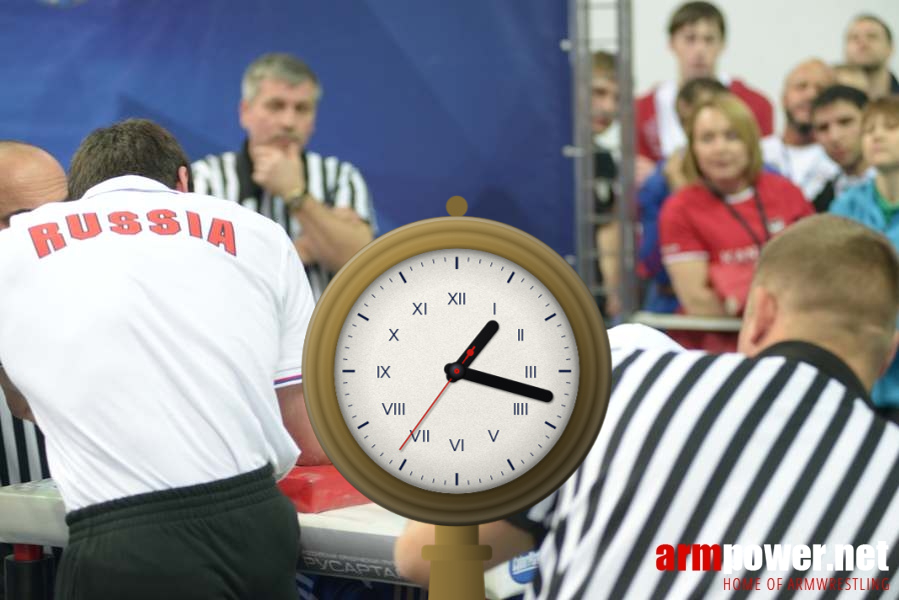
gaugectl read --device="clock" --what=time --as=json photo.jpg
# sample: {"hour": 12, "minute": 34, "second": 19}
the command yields {"hour": 1, "minute": 17, "second": 36}
